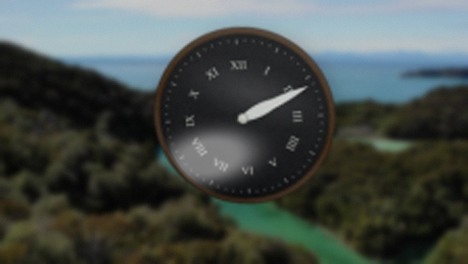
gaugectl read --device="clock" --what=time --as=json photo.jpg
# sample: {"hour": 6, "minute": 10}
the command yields {"hour": 2, "minute": 11}
